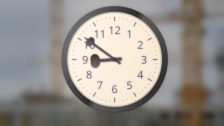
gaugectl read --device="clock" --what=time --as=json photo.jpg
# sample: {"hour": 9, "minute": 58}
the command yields {"hour": 8, "minute": 51}
